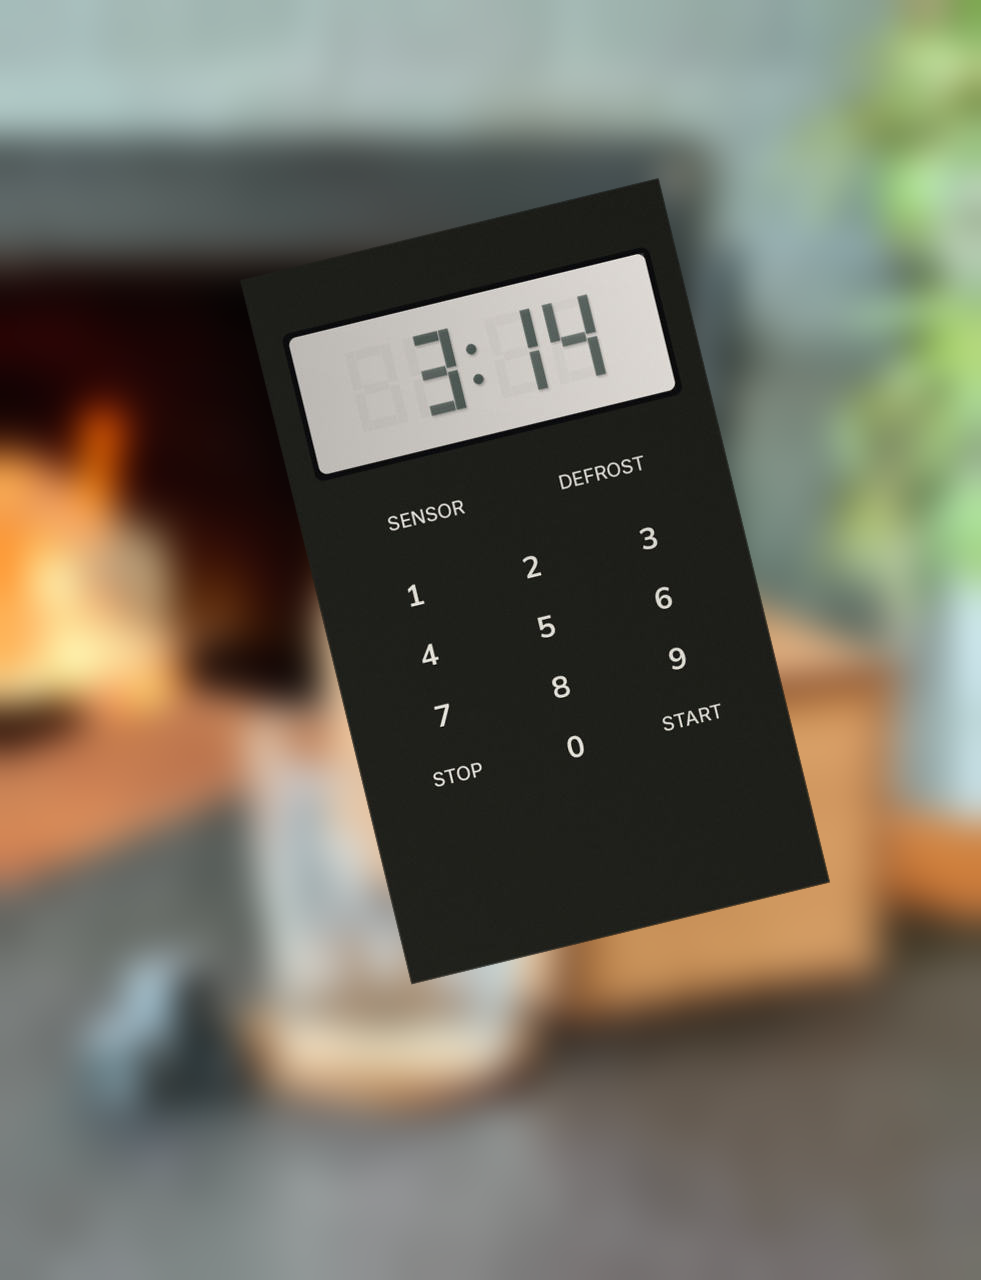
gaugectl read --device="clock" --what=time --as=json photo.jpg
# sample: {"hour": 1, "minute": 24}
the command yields {"hour": 3, "minute": 14}
